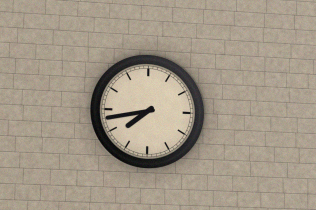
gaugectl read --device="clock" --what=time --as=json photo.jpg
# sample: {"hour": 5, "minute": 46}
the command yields {"hour": 7, "minute": 43}
